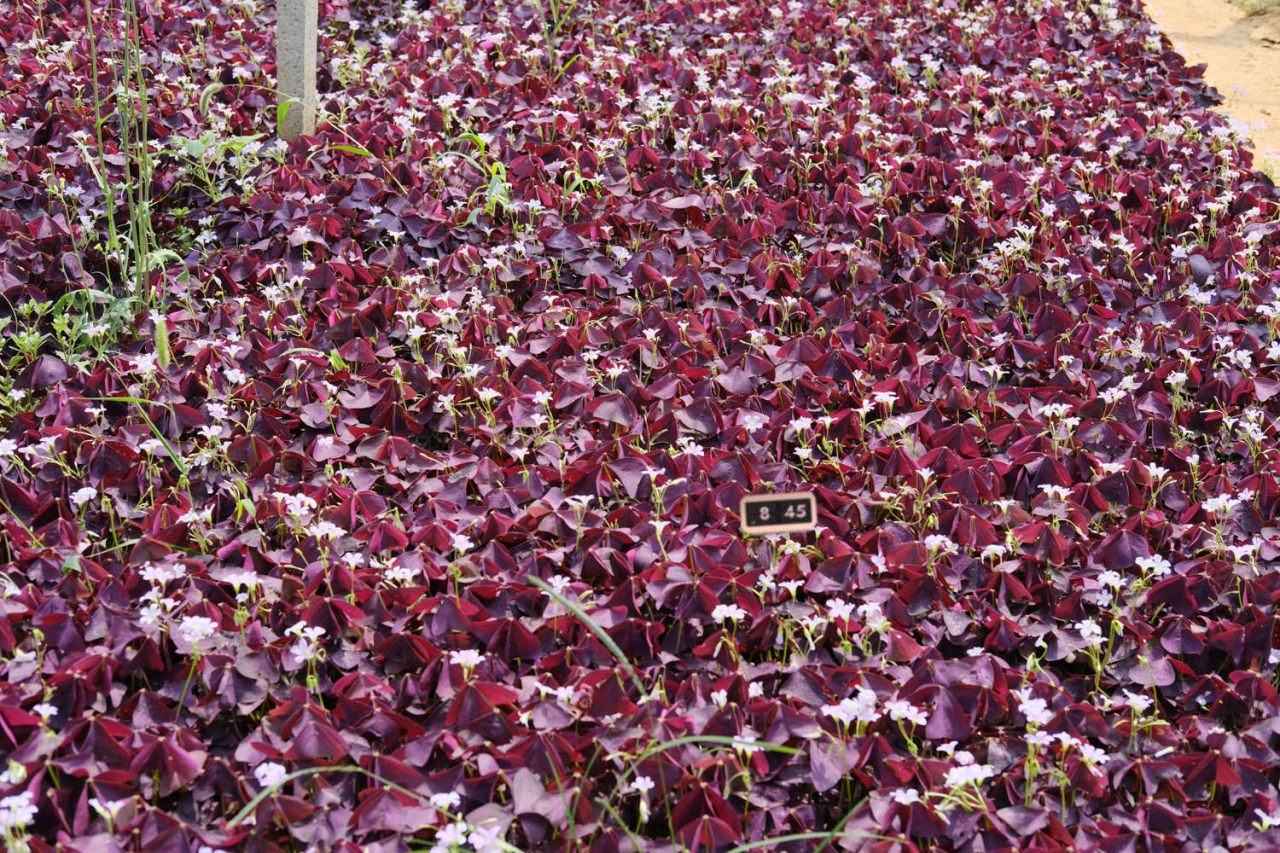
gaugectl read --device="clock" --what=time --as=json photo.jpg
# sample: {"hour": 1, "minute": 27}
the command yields {"hour": 8, "minute": 45}
